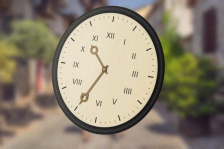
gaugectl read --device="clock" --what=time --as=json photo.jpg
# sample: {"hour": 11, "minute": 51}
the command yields {"hour": 10, "minute": 35}
